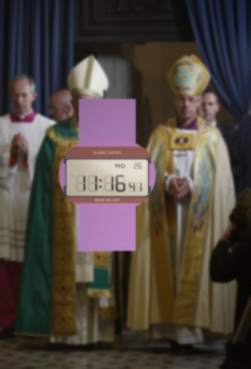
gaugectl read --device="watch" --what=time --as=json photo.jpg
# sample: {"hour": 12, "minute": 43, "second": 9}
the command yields {"hour": 11, "minute": 16, "second": 41}
